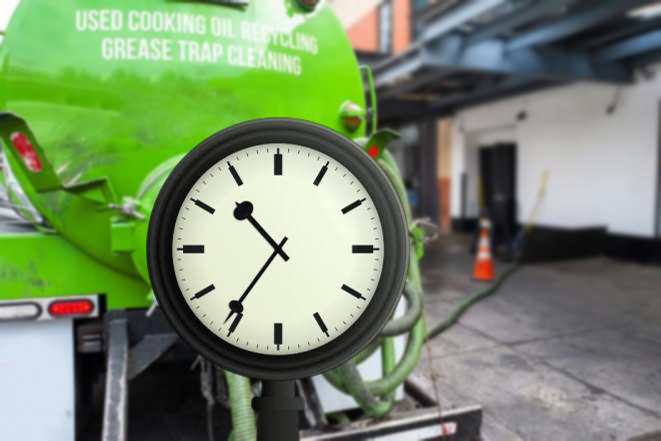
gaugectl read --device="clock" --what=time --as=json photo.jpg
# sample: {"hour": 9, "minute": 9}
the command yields {"hour": 10, "minute": 36}
